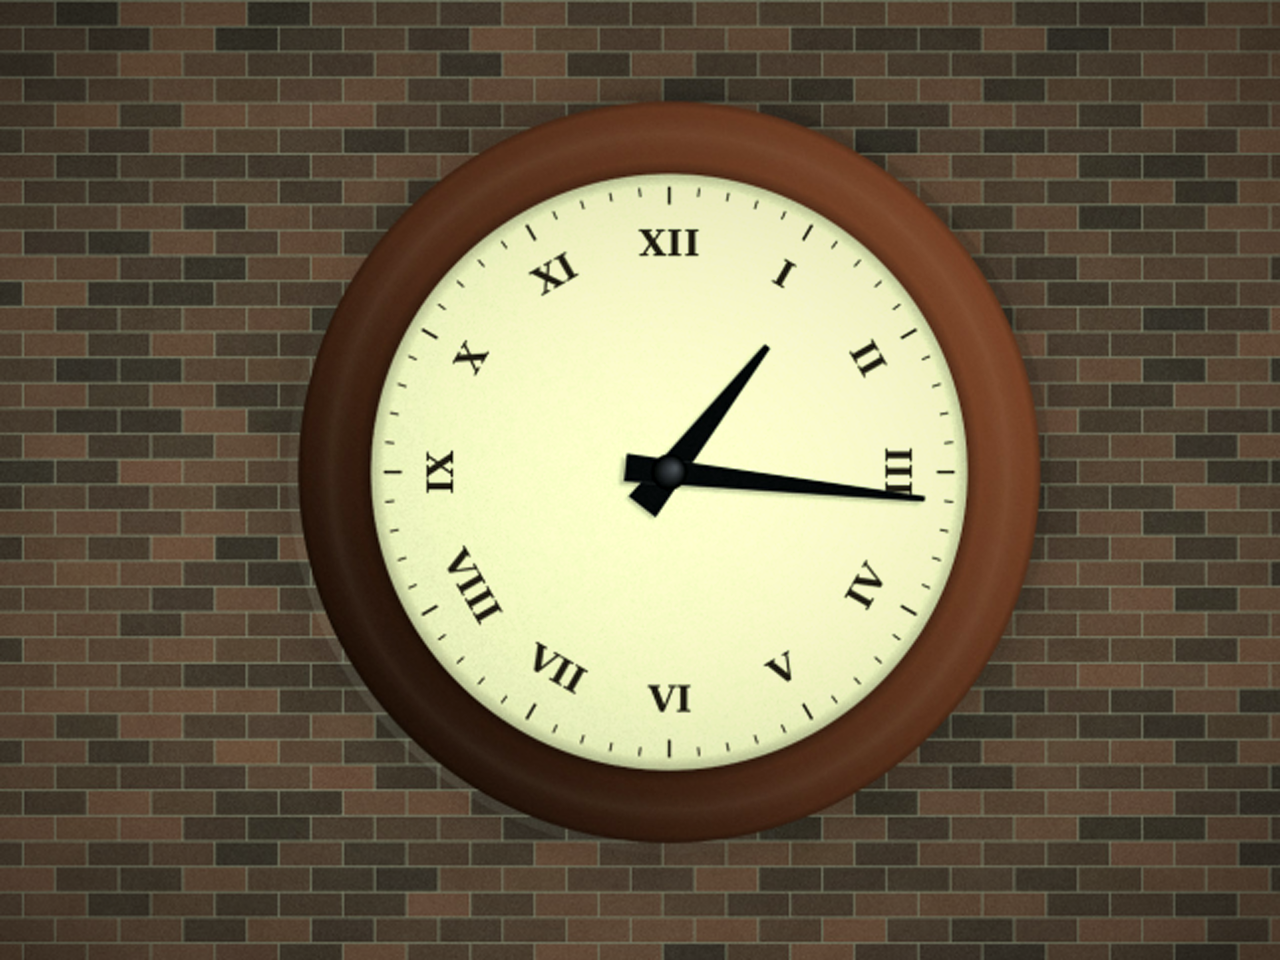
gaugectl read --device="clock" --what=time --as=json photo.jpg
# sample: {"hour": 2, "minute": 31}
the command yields {"hour": 1, "minute": 16}
